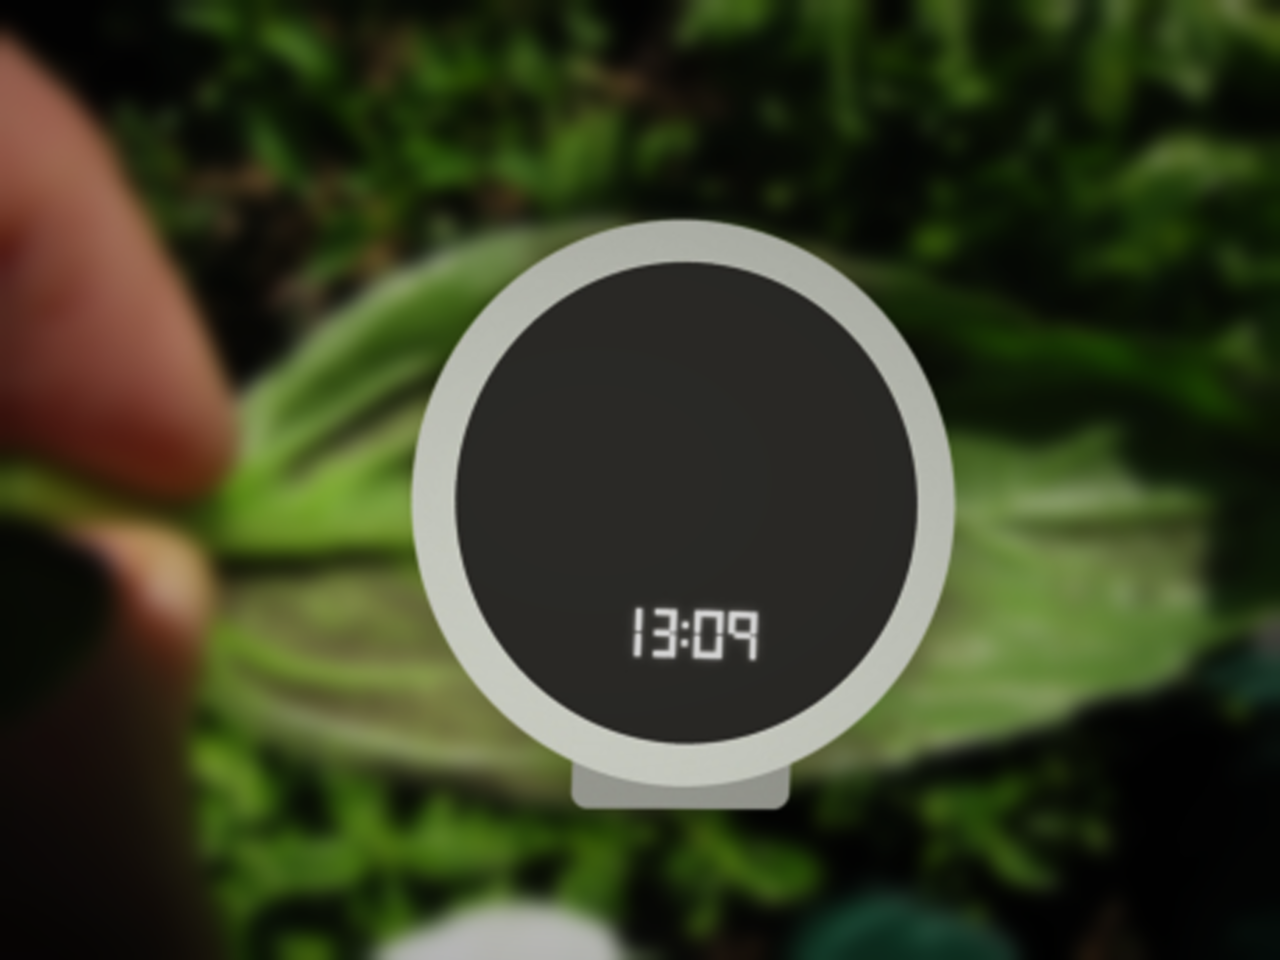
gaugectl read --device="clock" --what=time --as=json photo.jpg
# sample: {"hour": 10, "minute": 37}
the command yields {"hour": 13, "minute": 9}
